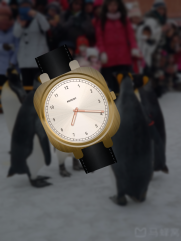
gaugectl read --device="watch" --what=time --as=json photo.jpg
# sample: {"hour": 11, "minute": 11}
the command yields {"hour": 7, "minute": 19}
